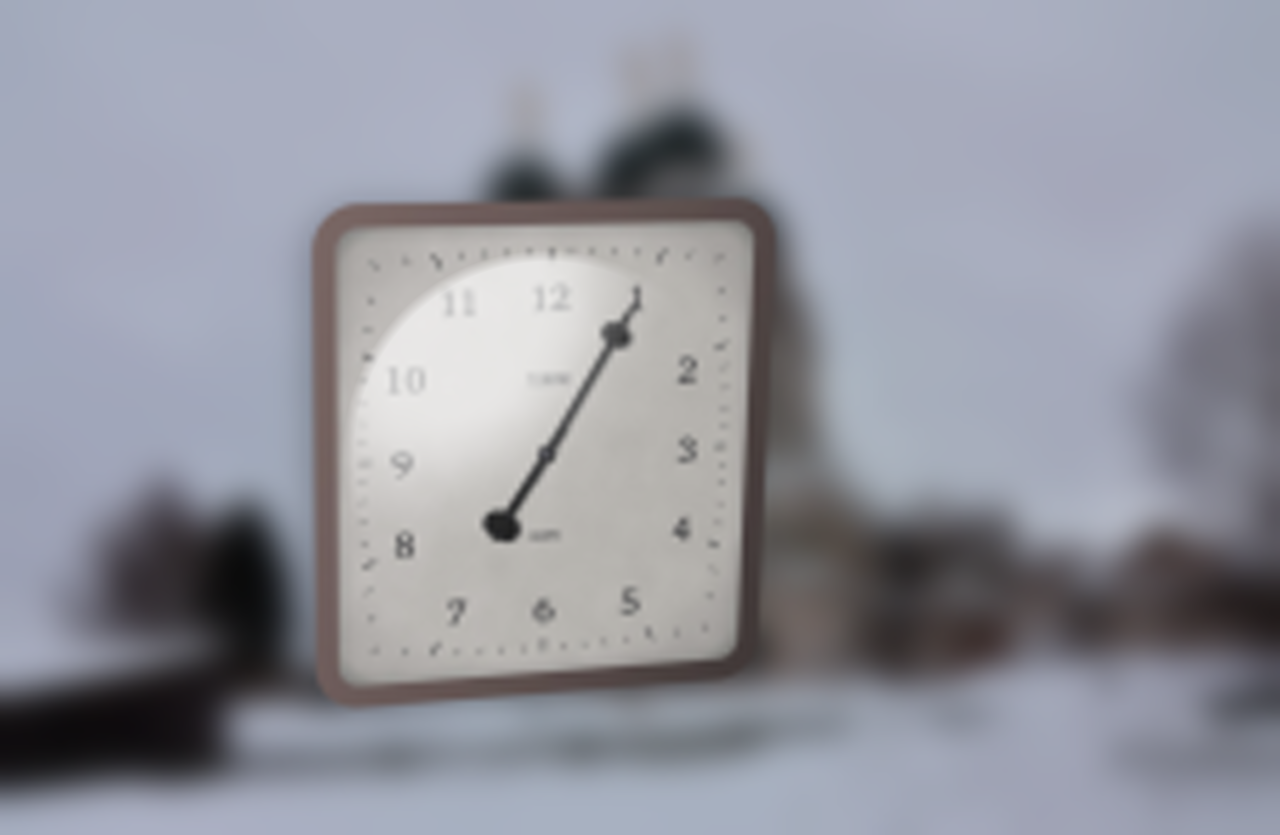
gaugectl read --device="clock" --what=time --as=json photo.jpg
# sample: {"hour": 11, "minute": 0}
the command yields {"hour": 7, "minute": 5}
